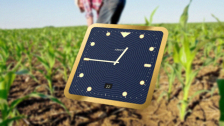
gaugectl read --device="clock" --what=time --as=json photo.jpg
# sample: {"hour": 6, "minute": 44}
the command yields {"hour": 12, "minute": 45}
